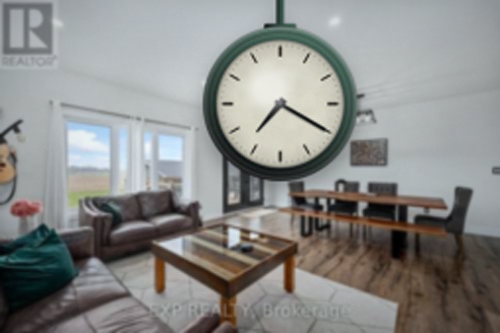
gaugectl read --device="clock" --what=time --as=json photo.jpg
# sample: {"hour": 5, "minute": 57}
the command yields {"hour": 7, "minute": 20}
